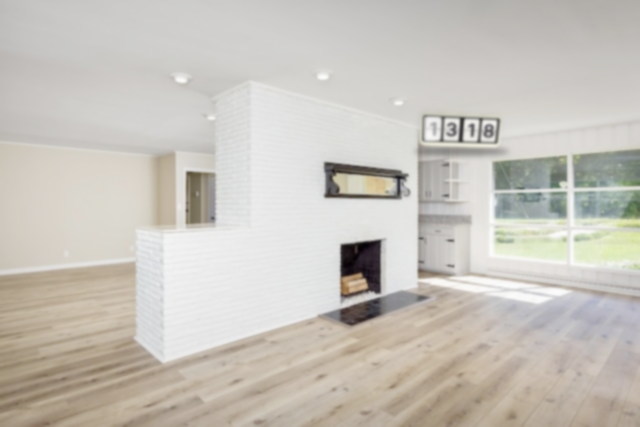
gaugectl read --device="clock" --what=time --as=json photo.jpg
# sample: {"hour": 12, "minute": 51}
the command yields {"hour": 13, "minute": 18}
